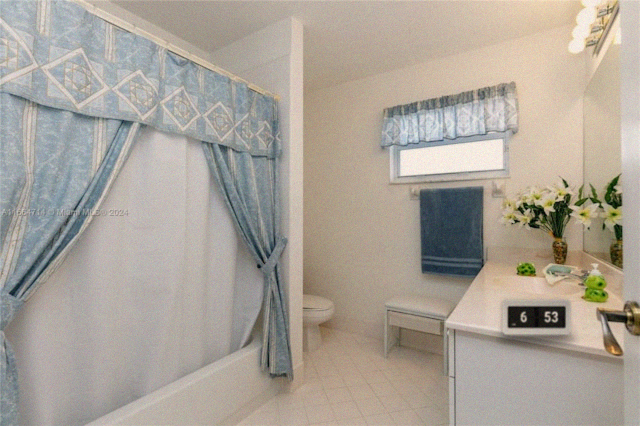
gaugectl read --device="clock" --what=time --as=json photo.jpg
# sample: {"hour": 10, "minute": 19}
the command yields {"hour": 6, "minute": 53}
